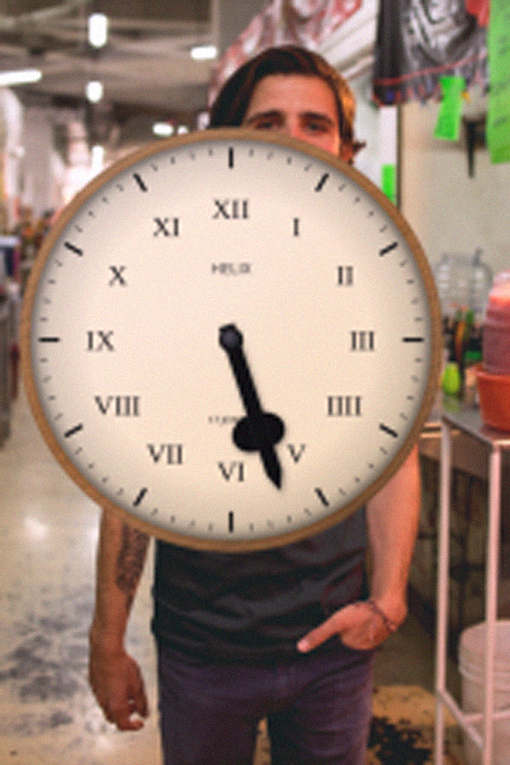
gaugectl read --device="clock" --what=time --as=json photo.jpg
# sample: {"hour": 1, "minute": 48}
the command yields {"hour": 5, "minute": 27}
